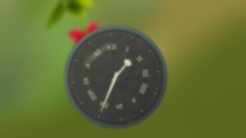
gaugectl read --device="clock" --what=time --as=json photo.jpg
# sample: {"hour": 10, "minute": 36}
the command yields {"hour": 1, "minute": 35}
